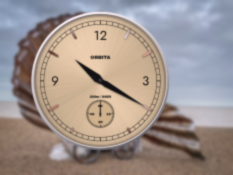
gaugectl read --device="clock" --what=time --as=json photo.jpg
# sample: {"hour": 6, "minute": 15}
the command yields {"hour": 10, "minute": 20}
